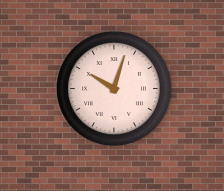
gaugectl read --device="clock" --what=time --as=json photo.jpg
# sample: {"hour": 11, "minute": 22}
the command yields {"hour": 10, "minute": 3}
